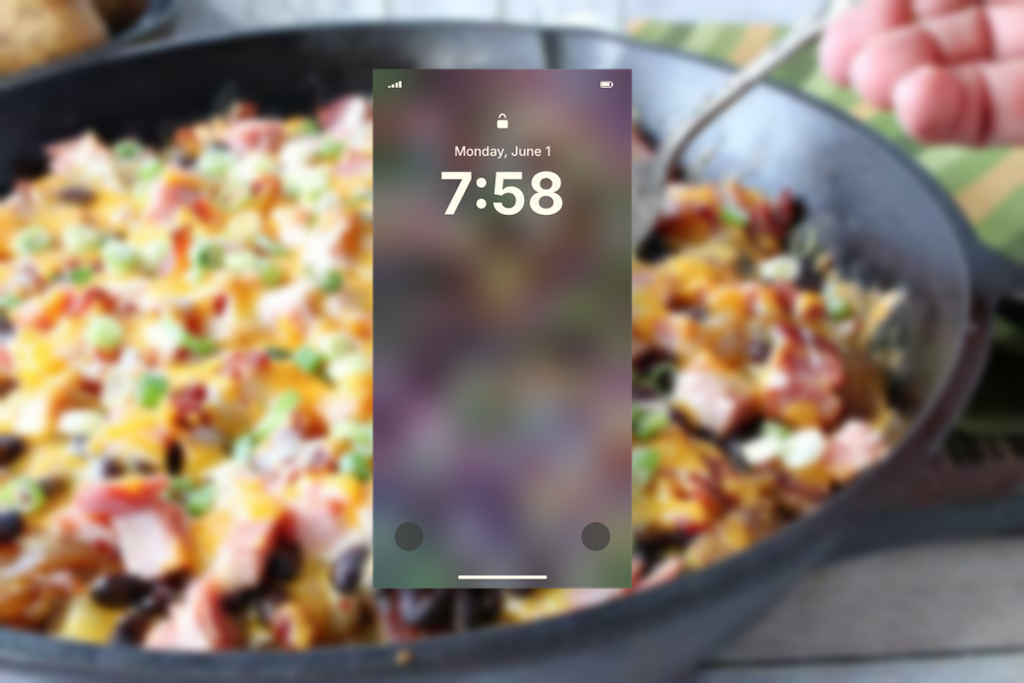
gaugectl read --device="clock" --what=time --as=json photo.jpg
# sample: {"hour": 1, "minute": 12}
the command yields {"hour": 7, "minute": 58}
